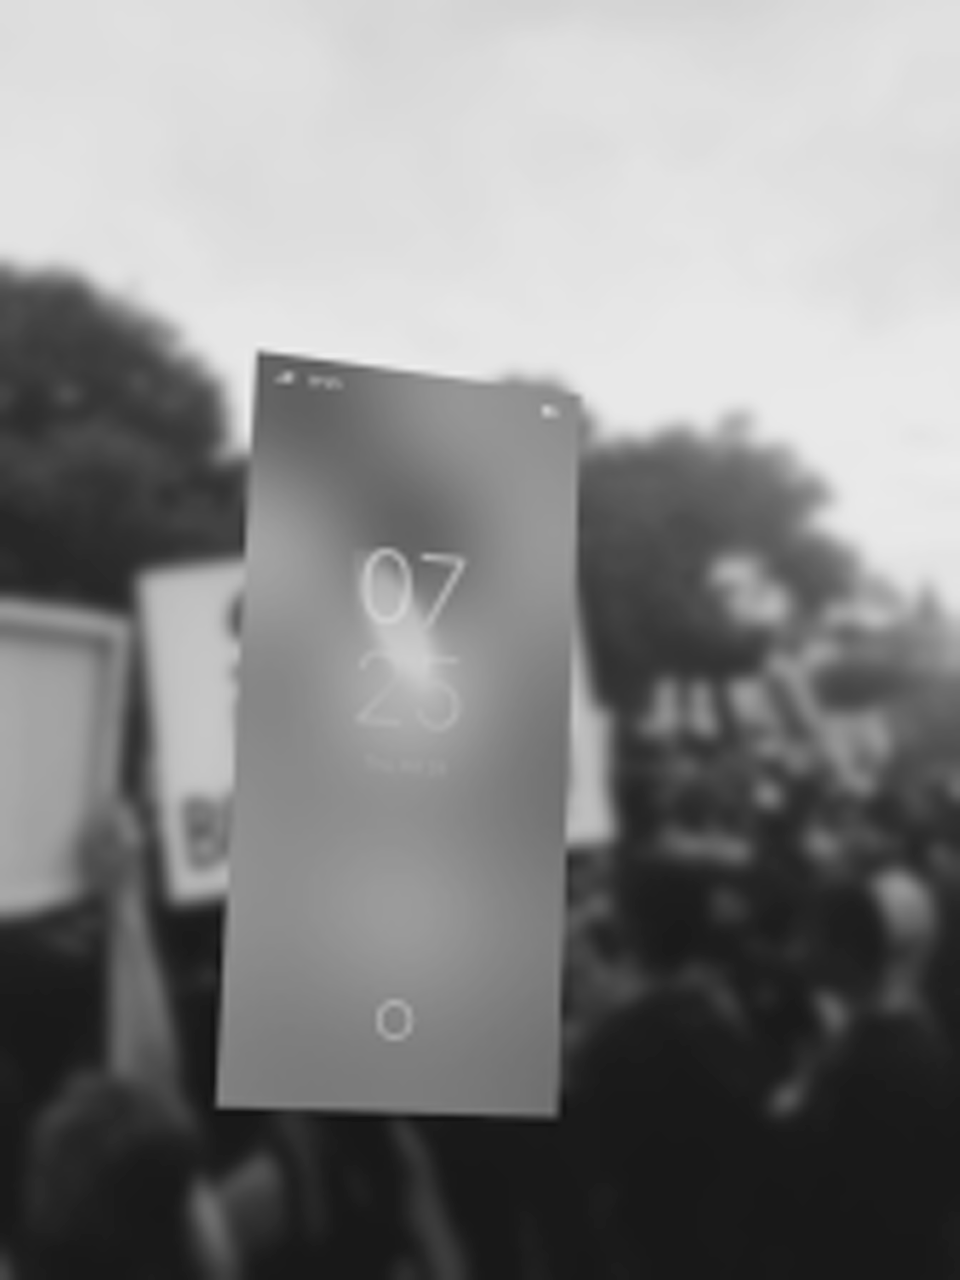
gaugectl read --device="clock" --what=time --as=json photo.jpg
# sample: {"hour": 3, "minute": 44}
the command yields {"hour": 7, "minute": 25}
